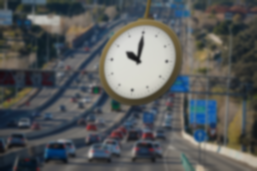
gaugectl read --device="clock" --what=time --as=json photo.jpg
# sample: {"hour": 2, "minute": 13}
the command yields {"hour": 10, "minute": 0}
